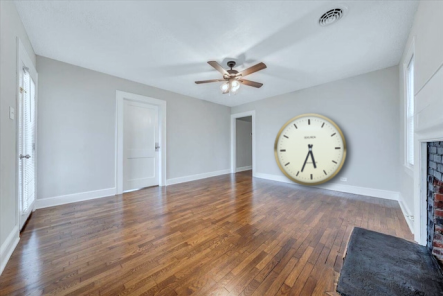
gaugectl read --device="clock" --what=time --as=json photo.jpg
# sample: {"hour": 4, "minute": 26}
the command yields {"hour": 5, "minute": 34}
